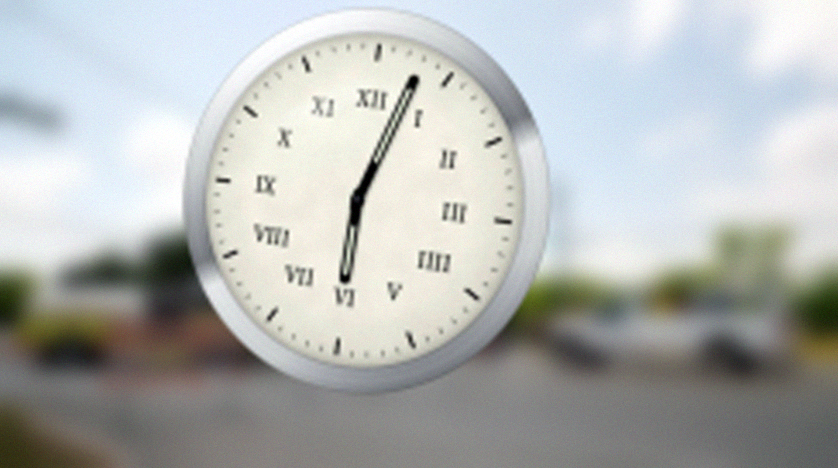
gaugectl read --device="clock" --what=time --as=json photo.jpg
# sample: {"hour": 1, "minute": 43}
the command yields {"hour": 6, "minute": 3}
